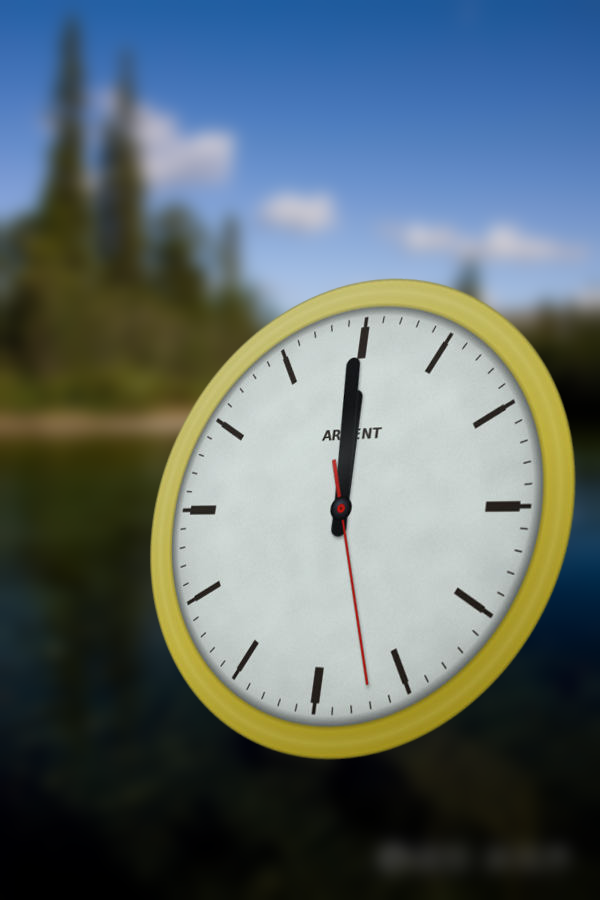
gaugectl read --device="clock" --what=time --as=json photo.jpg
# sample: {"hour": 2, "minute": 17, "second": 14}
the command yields {"hour": 11, "minute": 59, "second": 27}
